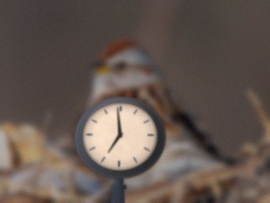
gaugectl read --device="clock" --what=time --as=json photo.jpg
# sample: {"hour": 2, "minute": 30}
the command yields {"hour": 6, "minute": 59}
